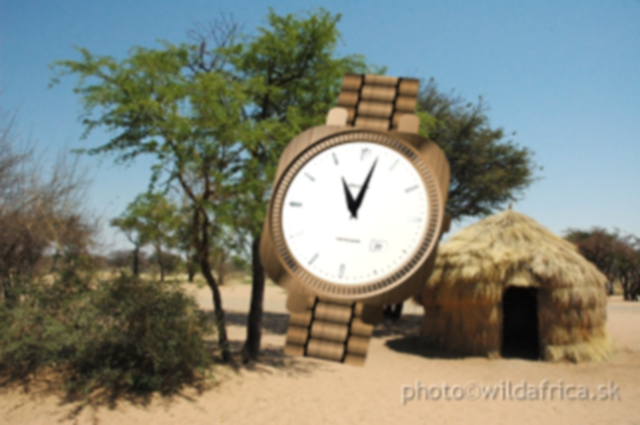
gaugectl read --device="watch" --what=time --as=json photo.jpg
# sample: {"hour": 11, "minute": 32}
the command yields {"hour": 11, "minute": 2}
